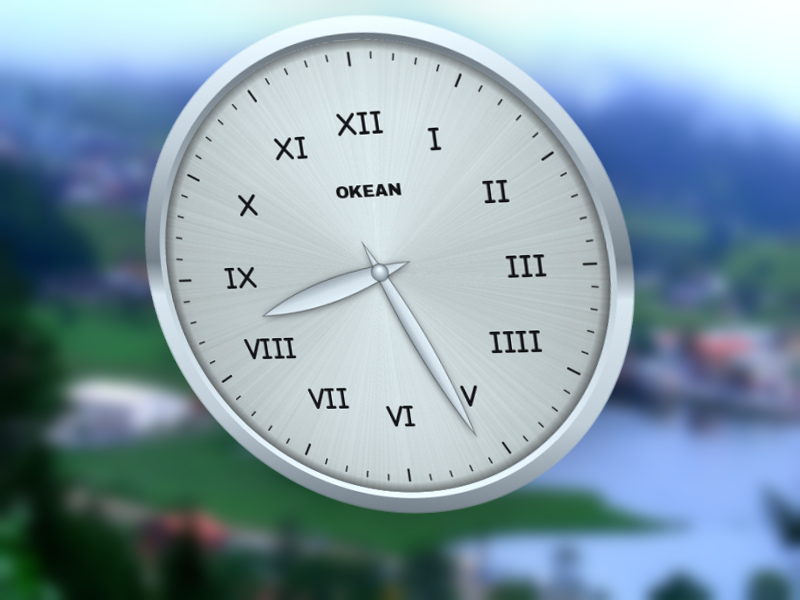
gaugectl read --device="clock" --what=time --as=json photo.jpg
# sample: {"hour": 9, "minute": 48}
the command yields {"hour": 8, "minute": 26}
